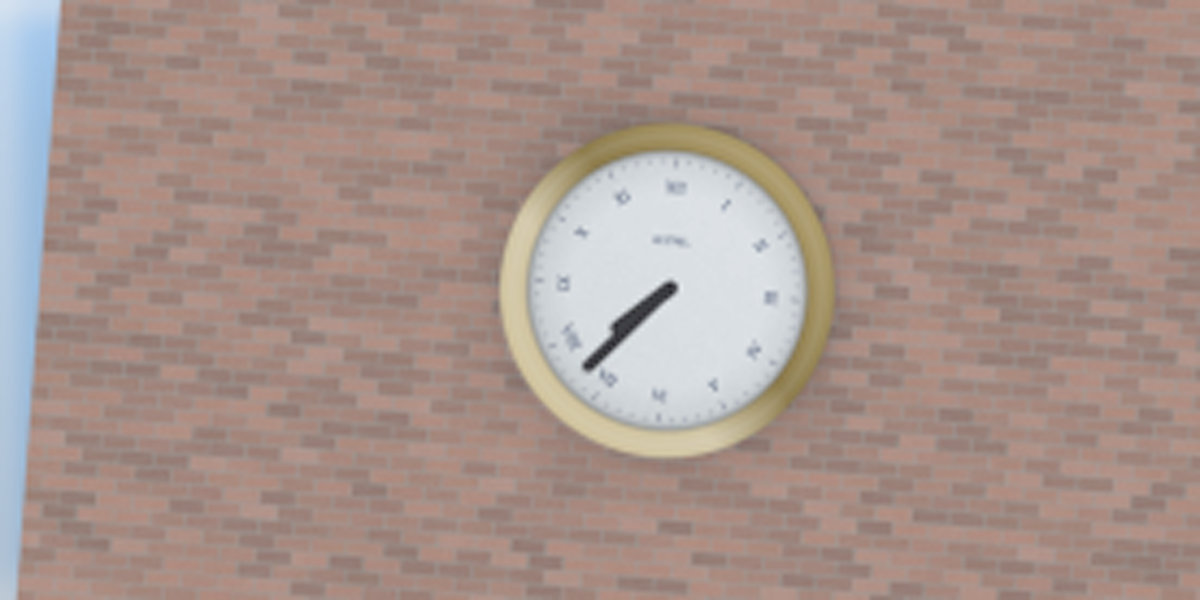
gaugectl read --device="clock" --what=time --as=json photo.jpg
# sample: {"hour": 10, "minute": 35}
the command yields {"hour": 7, "minute": 37}
